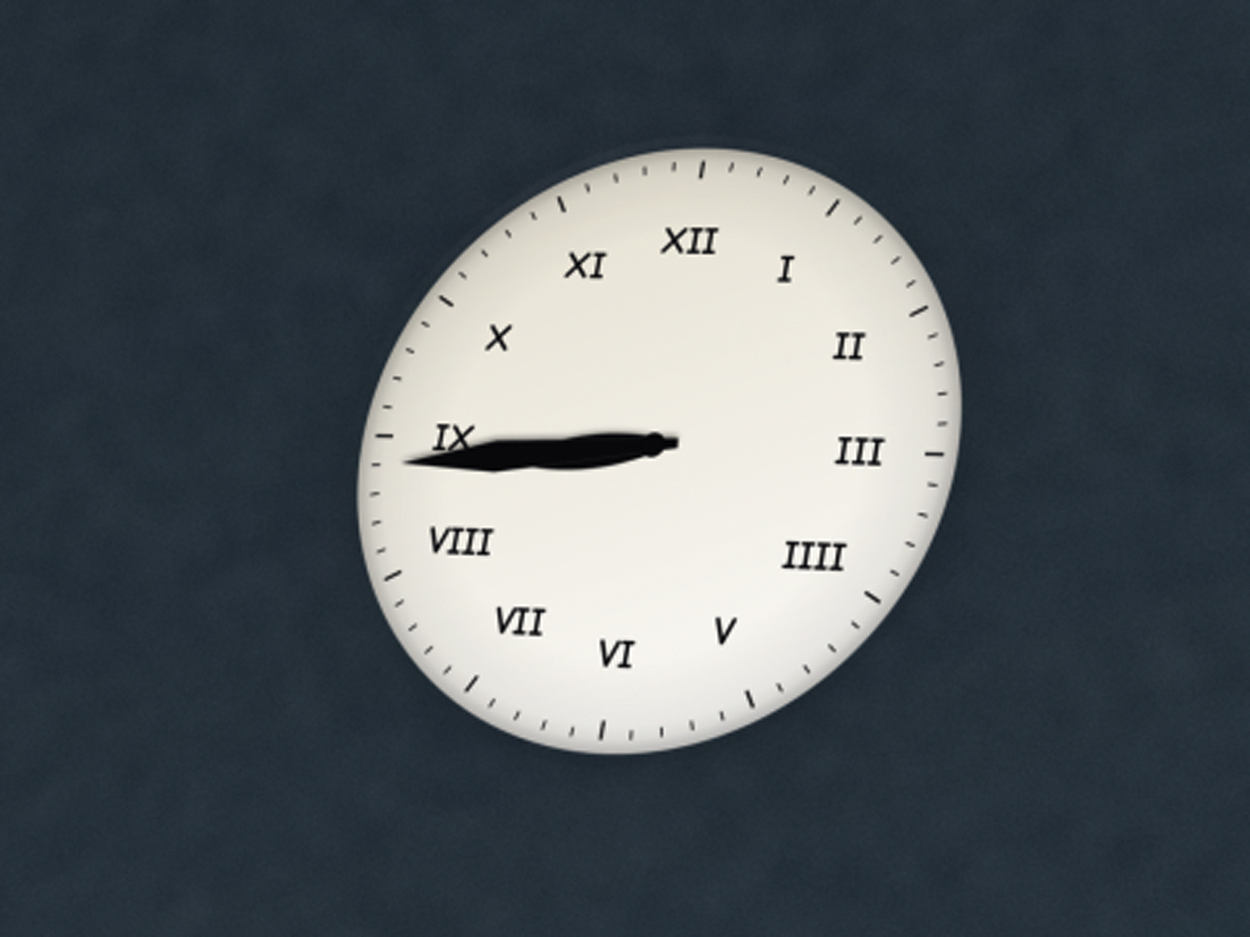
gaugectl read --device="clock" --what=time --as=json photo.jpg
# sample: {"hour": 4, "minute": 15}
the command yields {"hour": 8, "minute": 44}
